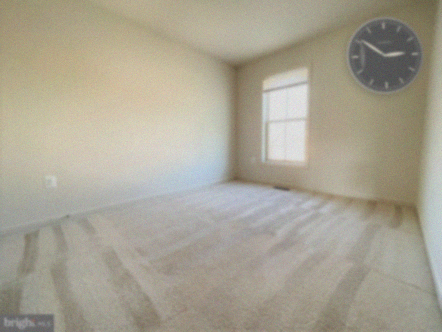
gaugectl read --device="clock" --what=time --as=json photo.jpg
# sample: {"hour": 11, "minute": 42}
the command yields {"hour": 2, "minute": 51}
